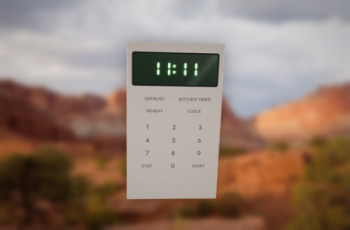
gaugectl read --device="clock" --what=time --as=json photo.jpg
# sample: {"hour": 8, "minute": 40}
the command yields {"hour": 11, "minute": 11}
